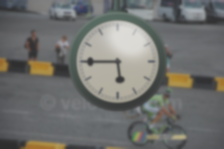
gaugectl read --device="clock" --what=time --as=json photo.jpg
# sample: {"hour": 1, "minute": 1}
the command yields {"hour": 5, "minute": 45}
